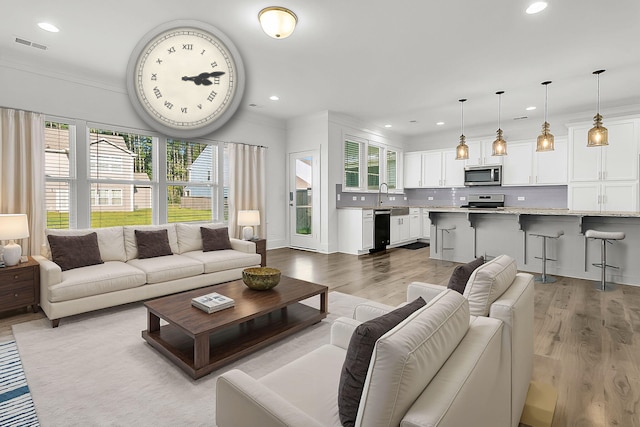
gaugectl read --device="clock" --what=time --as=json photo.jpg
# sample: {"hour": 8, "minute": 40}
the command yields {"hour": 3, "minute": 13}
